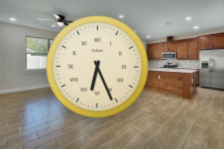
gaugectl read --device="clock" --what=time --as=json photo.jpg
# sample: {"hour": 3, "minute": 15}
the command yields {"hour": 6, "minute": 26}
